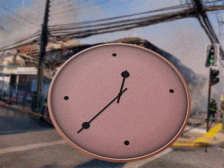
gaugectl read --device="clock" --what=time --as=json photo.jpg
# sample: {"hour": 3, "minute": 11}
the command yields {"hour": 12, "minute": 38}
